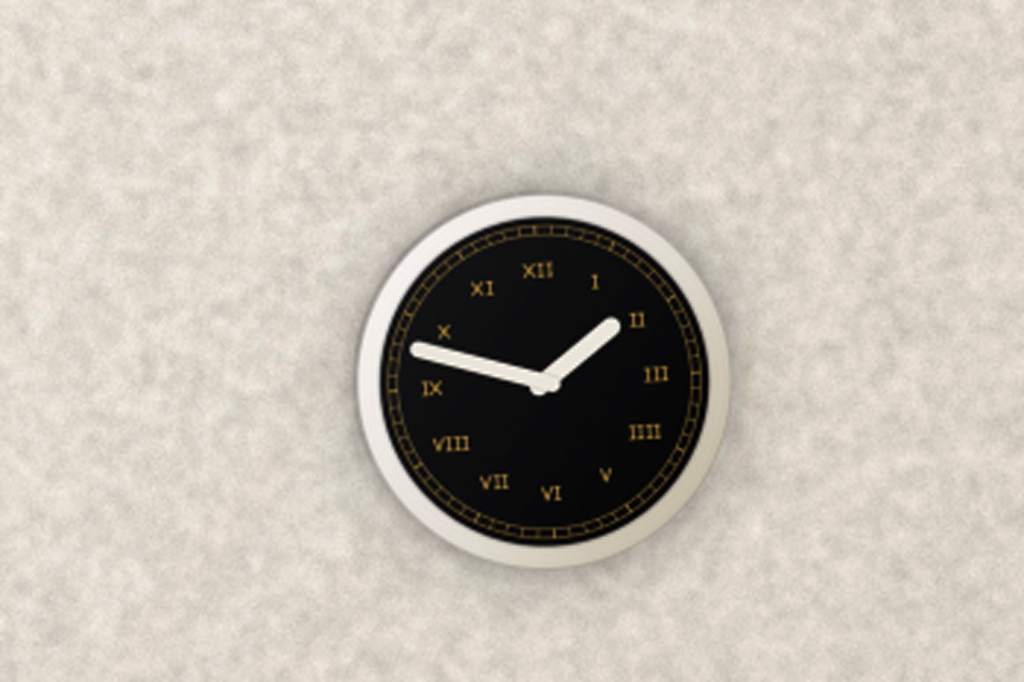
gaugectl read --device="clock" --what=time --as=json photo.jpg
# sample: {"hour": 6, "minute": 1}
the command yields {"hour": 1, "minute": 48}
